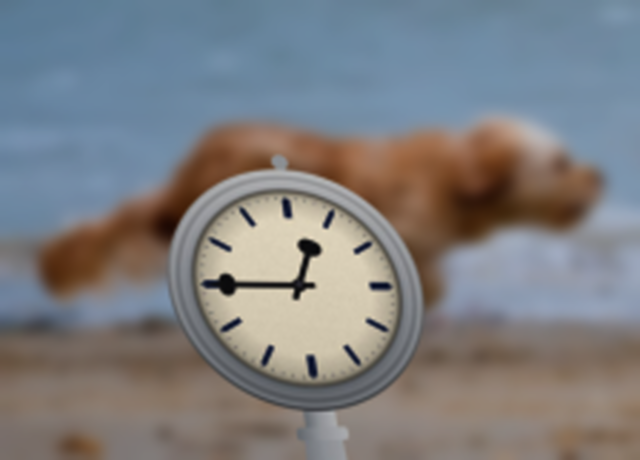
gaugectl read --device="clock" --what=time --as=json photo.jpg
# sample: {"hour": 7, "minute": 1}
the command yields {"hour": 12, "minute": 45}
